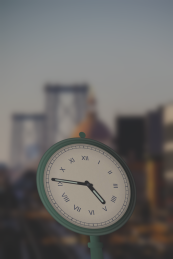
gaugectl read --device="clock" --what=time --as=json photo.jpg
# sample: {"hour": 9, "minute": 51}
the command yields {"hour": 4, "minute": 46}
